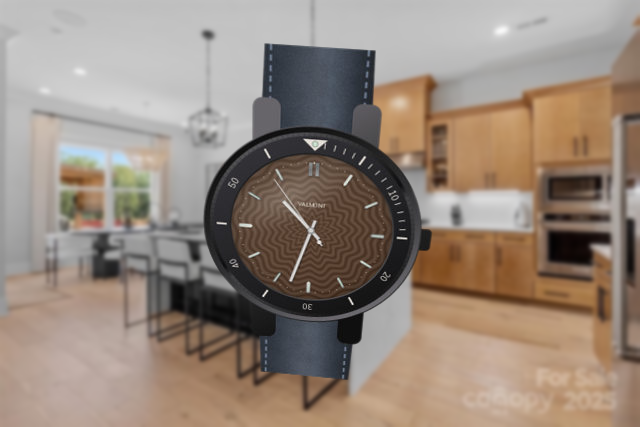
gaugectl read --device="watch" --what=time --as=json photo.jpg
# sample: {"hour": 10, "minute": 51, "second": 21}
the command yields {"hour": 10, "minute": 32, "second": 54}
